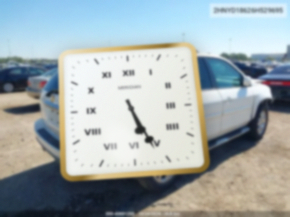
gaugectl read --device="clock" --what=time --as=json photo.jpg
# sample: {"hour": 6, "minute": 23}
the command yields {"hour": 5, "minute": 26}
